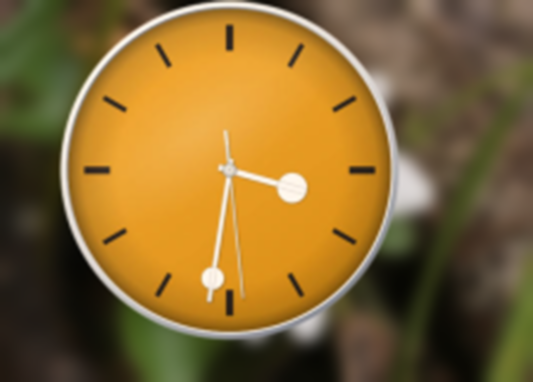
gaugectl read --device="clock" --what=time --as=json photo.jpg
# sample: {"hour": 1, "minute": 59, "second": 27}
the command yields {"hour": 3, "minute": 31, "second": 29}
